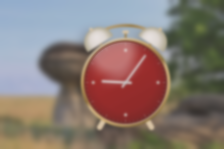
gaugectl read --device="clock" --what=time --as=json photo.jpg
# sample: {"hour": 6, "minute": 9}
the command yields {"hour": 9, "minute": 6}
